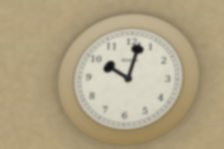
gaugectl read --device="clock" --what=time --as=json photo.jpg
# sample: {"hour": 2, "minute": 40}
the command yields {"hour": 10, "minute": 2}
